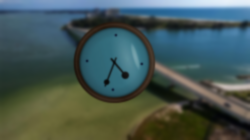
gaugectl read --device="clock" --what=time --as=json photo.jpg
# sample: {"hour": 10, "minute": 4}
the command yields {"hour": 4, "minute": 33}
